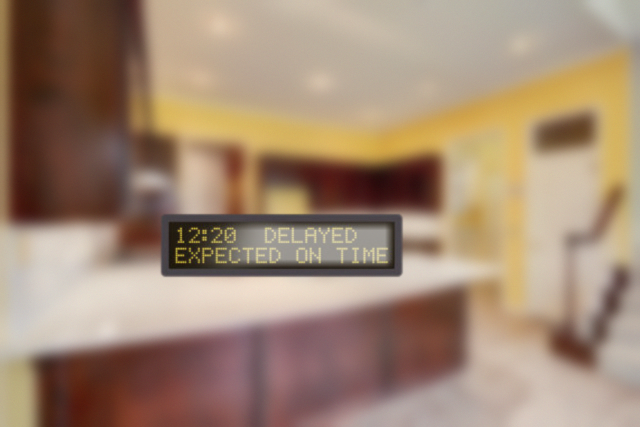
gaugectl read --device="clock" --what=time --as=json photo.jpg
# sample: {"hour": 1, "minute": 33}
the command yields {"hour": 12, "minute": 20}
